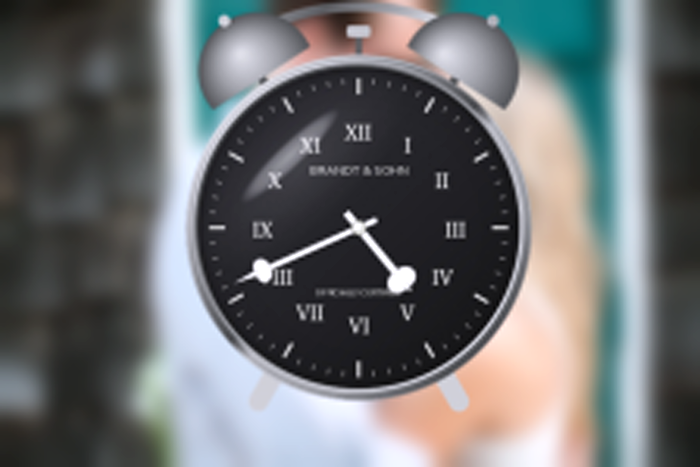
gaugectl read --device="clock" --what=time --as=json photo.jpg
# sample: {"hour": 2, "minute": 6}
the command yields {"hour": 4, "minute": 41}
